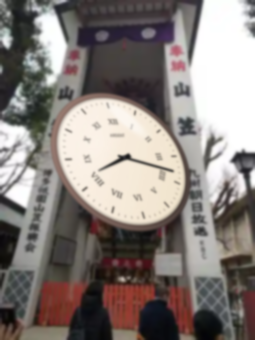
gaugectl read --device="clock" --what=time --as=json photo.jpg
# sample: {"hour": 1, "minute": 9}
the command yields {"hour": 8, "minute": 18}
